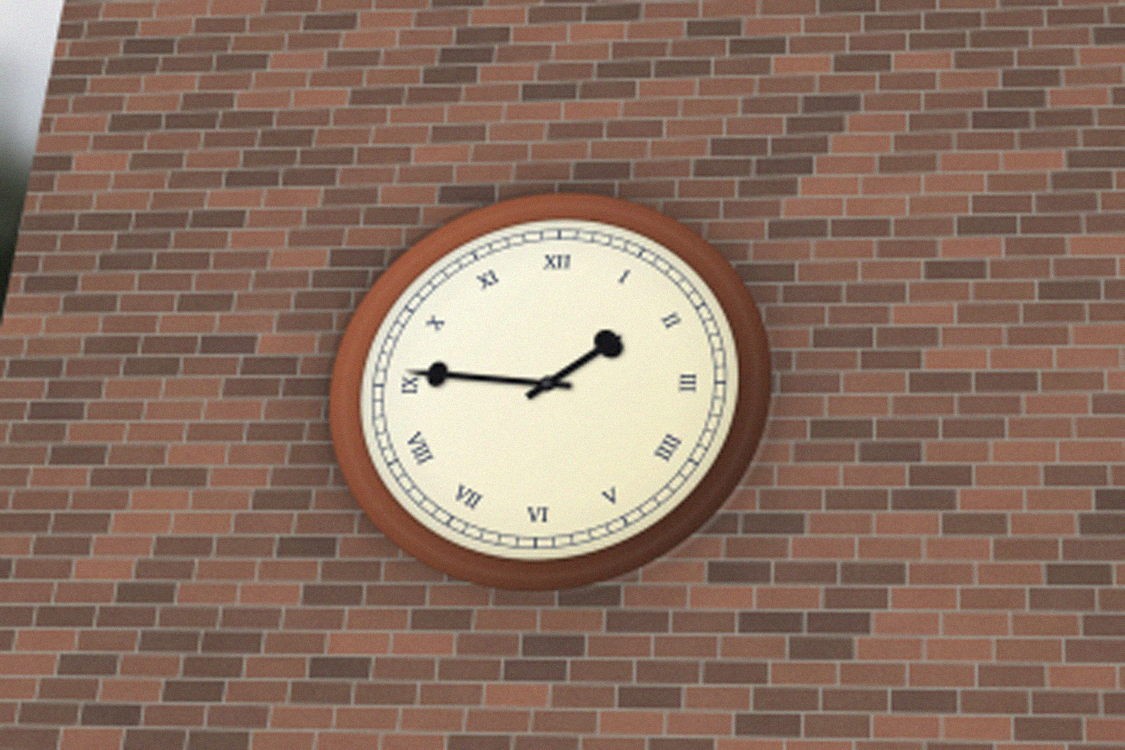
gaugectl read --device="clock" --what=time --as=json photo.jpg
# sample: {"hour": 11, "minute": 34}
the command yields {"hour": 1, "minute": 46}
